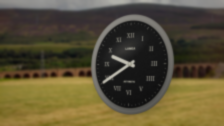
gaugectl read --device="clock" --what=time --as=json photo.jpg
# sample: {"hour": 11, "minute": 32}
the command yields {"hour": 9, "minute": 40}
